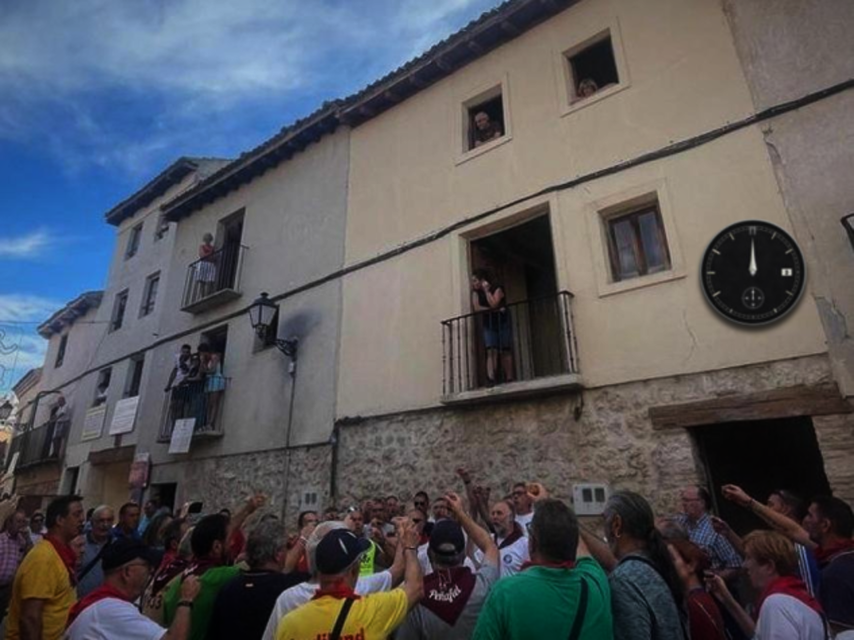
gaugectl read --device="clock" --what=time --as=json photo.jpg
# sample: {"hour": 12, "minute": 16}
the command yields {"hour": 12, "minute": 0}
